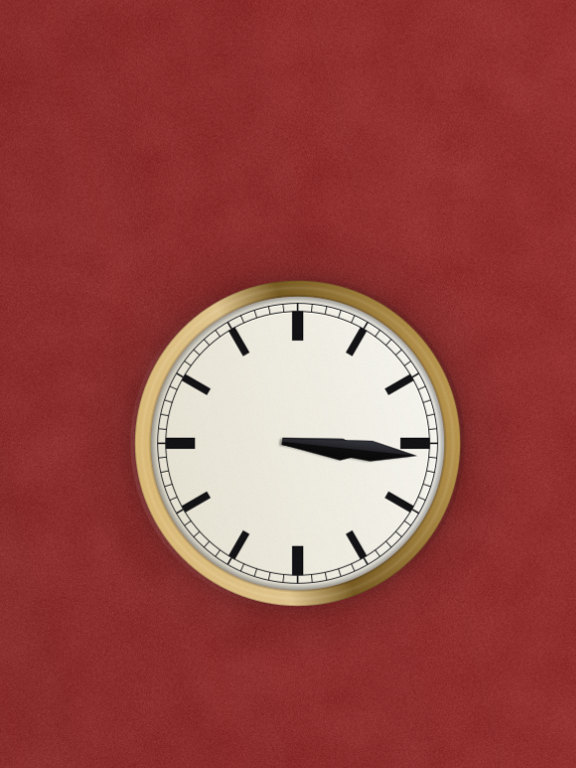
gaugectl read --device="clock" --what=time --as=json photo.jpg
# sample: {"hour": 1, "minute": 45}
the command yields {"hour": 3, "minute": 16}
